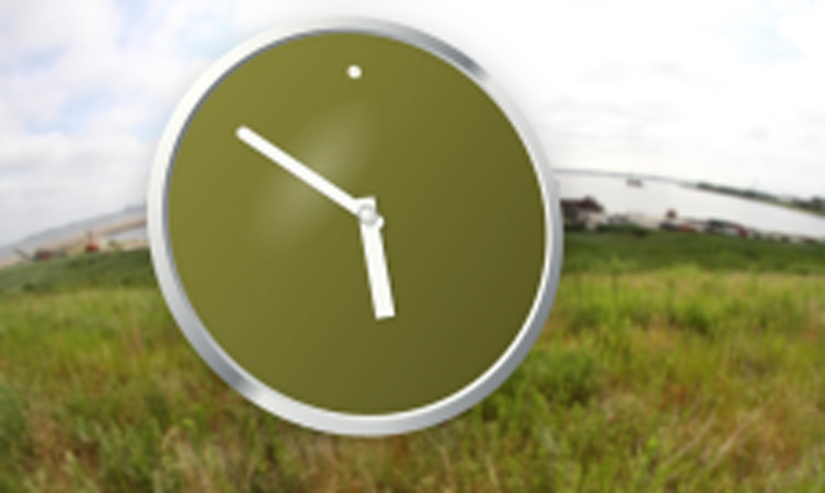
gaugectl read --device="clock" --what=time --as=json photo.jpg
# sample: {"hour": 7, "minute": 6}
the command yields {"hour": 5, "minute": 51}
